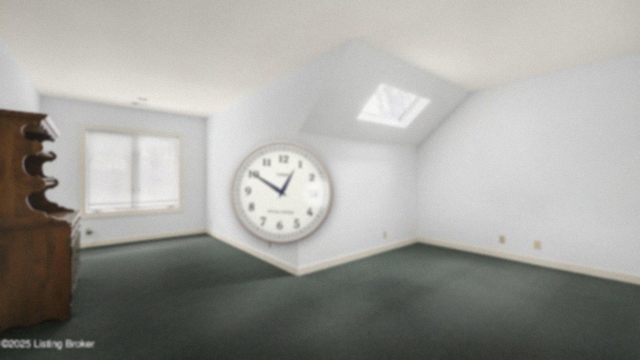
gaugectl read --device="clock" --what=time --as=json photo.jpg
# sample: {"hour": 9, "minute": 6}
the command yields {"hour": 12, "minute": 50}
